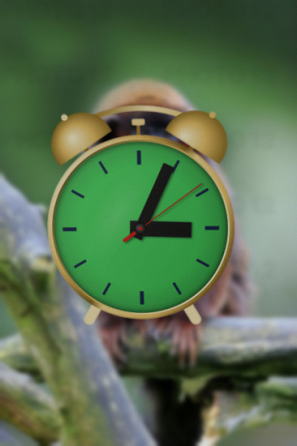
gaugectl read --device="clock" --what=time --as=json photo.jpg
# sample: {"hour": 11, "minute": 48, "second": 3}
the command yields {"hour": 3, "minute": 4, "second": 9}
